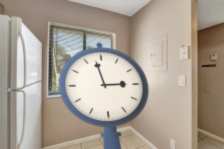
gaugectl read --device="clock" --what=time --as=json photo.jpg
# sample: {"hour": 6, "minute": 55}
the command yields {"hour": 2, "minute": 58}
